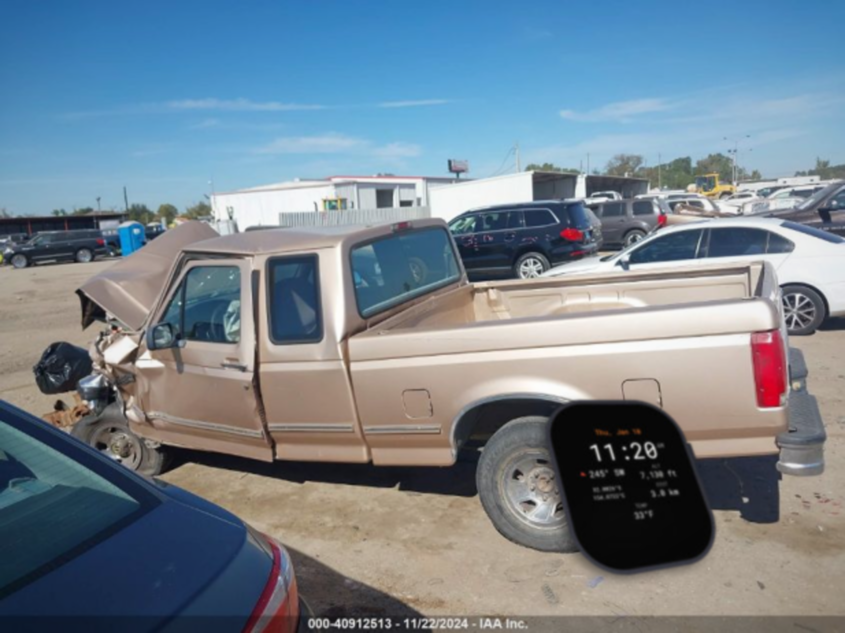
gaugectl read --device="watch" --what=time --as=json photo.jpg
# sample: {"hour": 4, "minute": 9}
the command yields {"hour": 11, "minute": 20}
